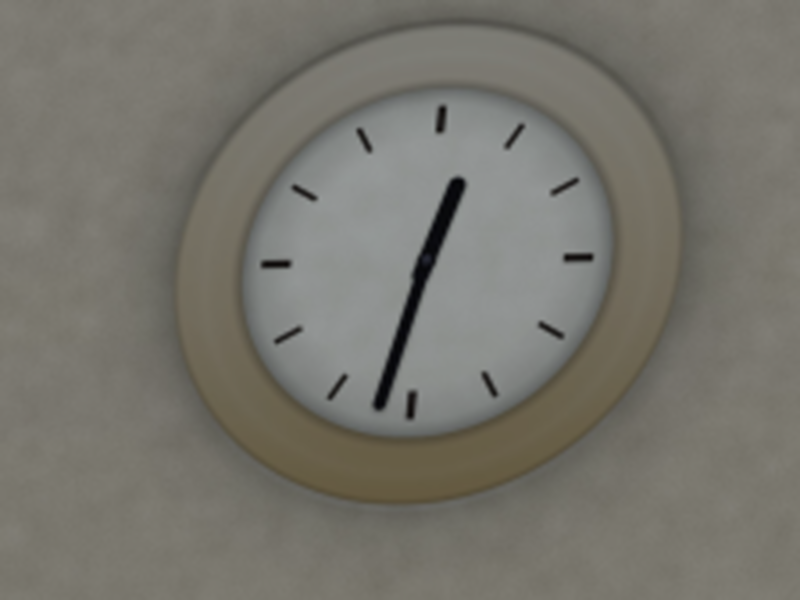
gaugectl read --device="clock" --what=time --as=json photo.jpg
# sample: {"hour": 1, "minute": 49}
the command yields {"hour": 12, "minute": 32}
